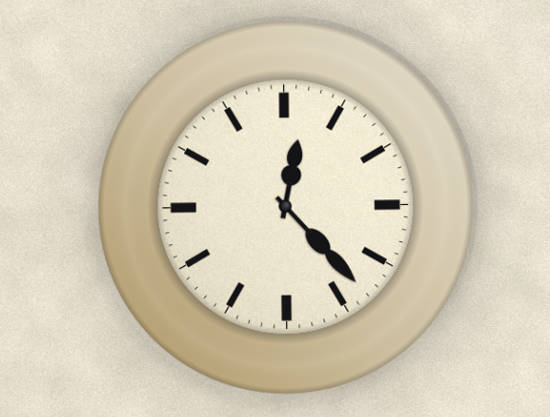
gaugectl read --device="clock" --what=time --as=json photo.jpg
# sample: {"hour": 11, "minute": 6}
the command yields {"hour": 12, "minute": 23}
